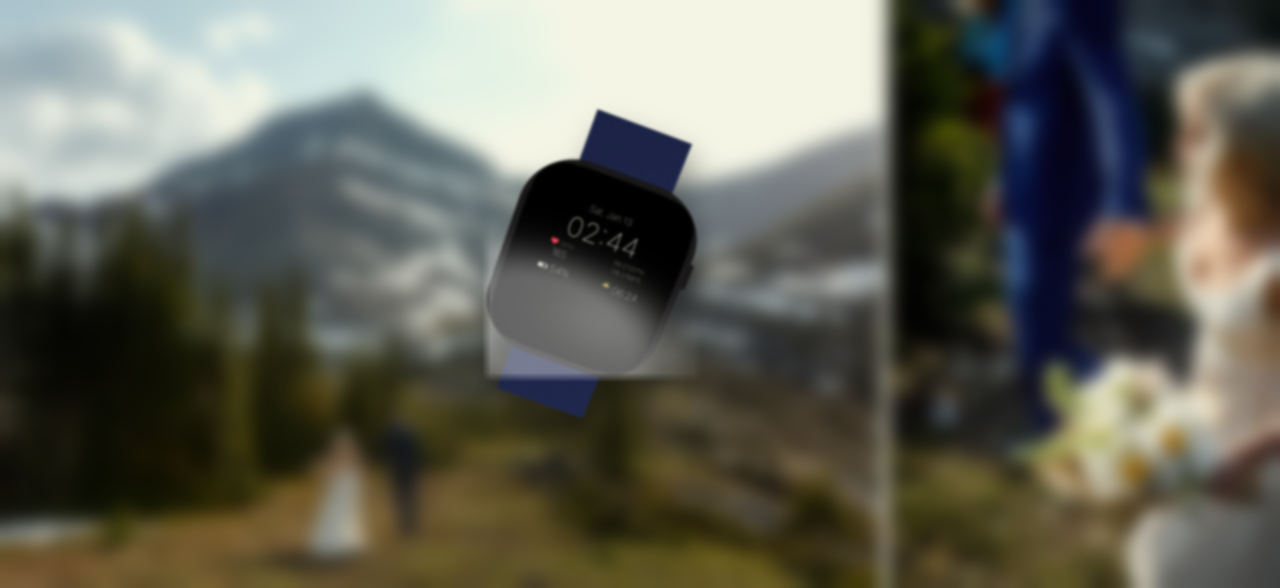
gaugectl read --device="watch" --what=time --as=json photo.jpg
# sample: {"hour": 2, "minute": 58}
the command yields {"hour": 2, "minute": 44}
